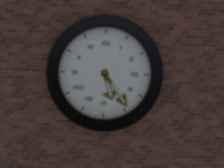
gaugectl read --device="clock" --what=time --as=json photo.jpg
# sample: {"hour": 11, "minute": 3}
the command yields {"hour": 5, "minute": 24}
